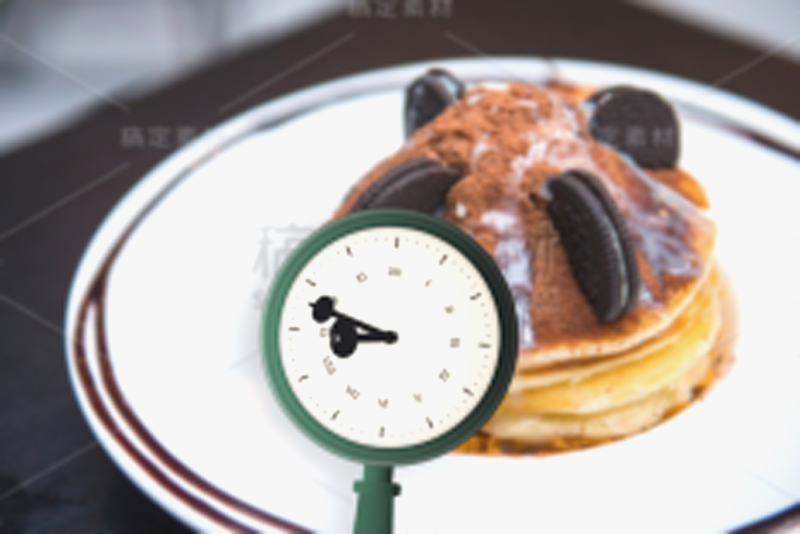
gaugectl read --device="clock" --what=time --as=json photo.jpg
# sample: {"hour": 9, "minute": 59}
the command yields {"hour": 8, "minute": 48}
